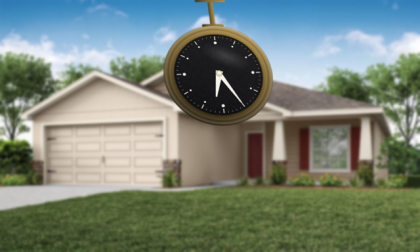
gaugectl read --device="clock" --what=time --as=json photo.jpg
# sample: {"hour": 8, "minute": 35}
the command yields {"hour": 6, "minute": 25}
